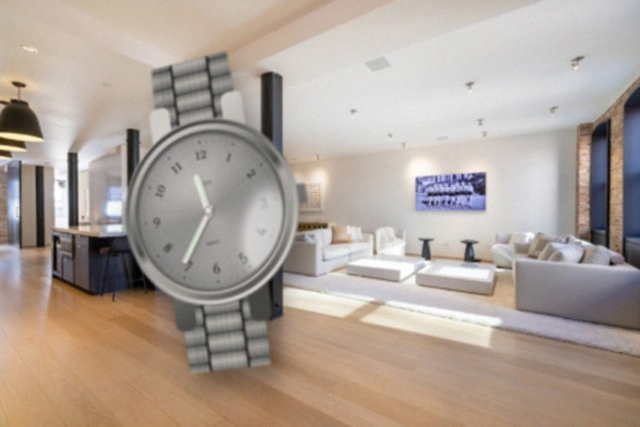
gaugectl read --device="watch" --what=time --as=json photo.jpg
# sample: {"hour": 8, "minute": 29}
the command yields {"hour": 11, "minute": 36}
